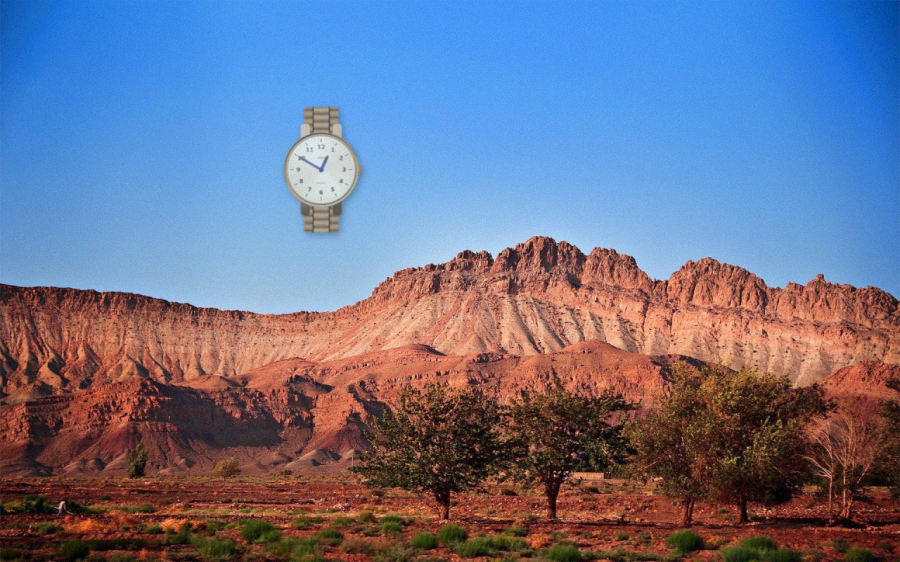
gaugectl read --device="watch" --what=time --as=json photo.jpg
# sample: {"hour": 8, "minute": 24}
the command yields {"hour": 12, "minute": 50}
